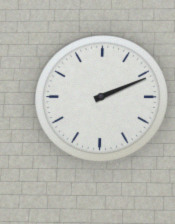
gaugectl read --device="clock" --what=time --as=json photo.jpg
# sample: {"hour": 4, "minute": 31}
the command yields {"hour": 2, "minute": 11}
